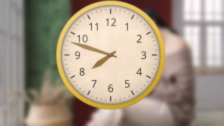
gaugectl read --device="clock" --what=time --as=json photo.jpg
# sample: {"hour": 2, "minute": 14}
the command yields {"hour": 7, "minute": 48}
